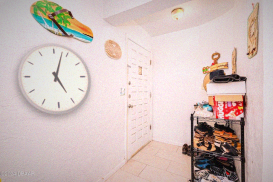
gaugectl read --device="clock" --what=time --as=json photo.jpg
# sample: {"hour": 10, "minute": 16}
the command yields {"hour": 5, "minute": 3}
